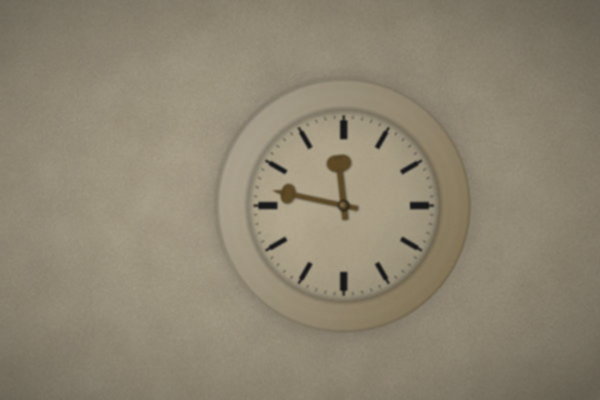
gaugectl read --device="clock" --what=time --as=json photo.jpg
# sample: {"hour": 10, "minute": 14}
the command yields {"hour": 11, "minute": 47}
